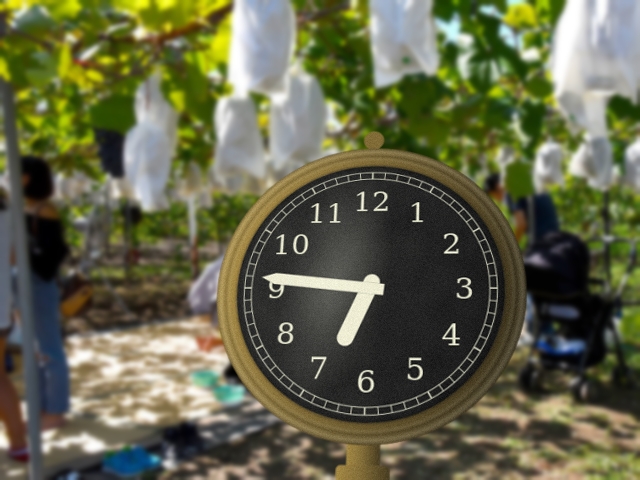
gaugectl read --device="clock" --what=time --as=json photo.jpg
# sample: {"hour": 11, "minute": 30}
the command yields {"hour": 6, "minute": 46}
